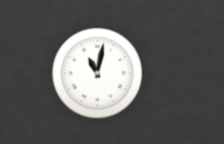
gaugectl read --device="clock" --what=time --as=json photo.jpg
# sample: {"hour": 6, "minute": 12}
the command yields {"hour": 11, "minute": 2}
